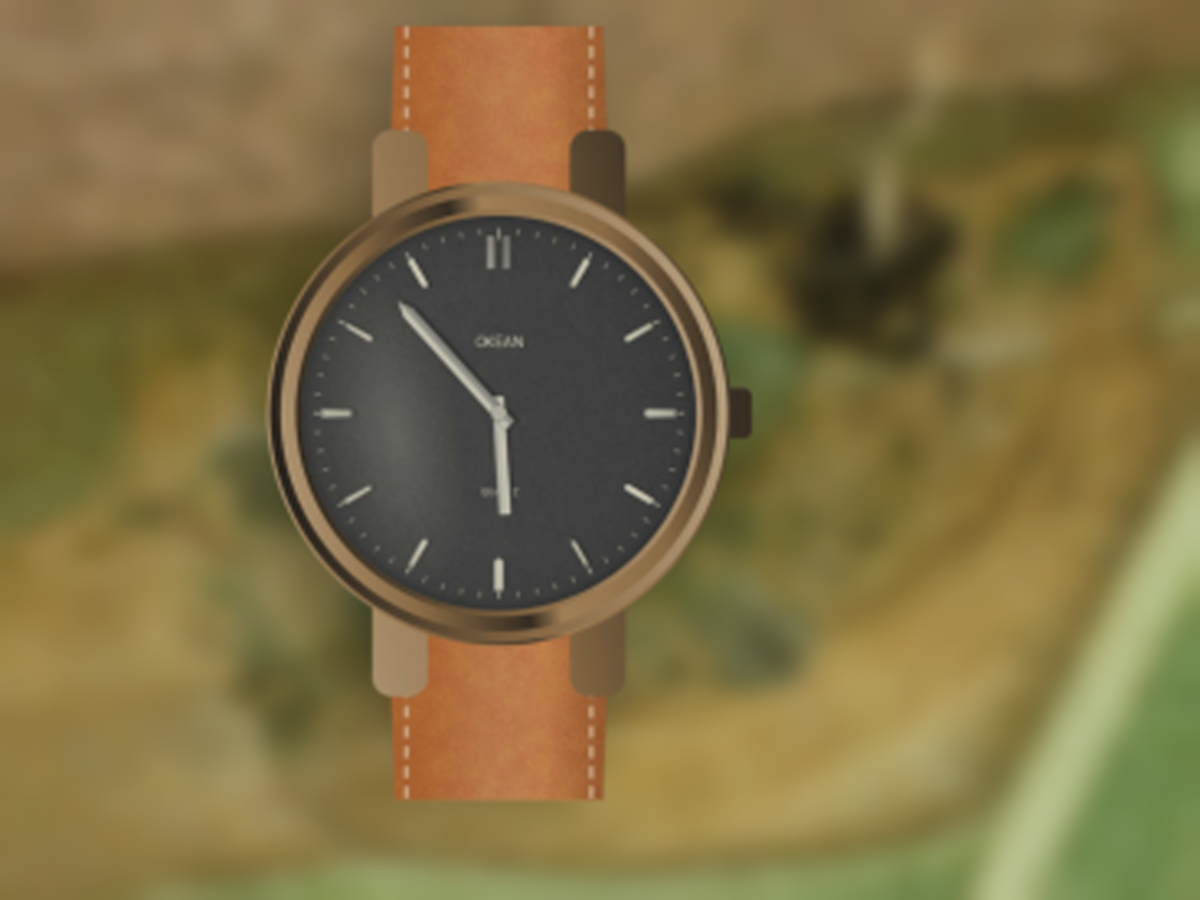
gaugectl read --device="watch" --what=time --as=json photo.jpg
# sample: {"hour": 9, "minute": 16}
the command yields {"hour": 5, "minute": 53}
